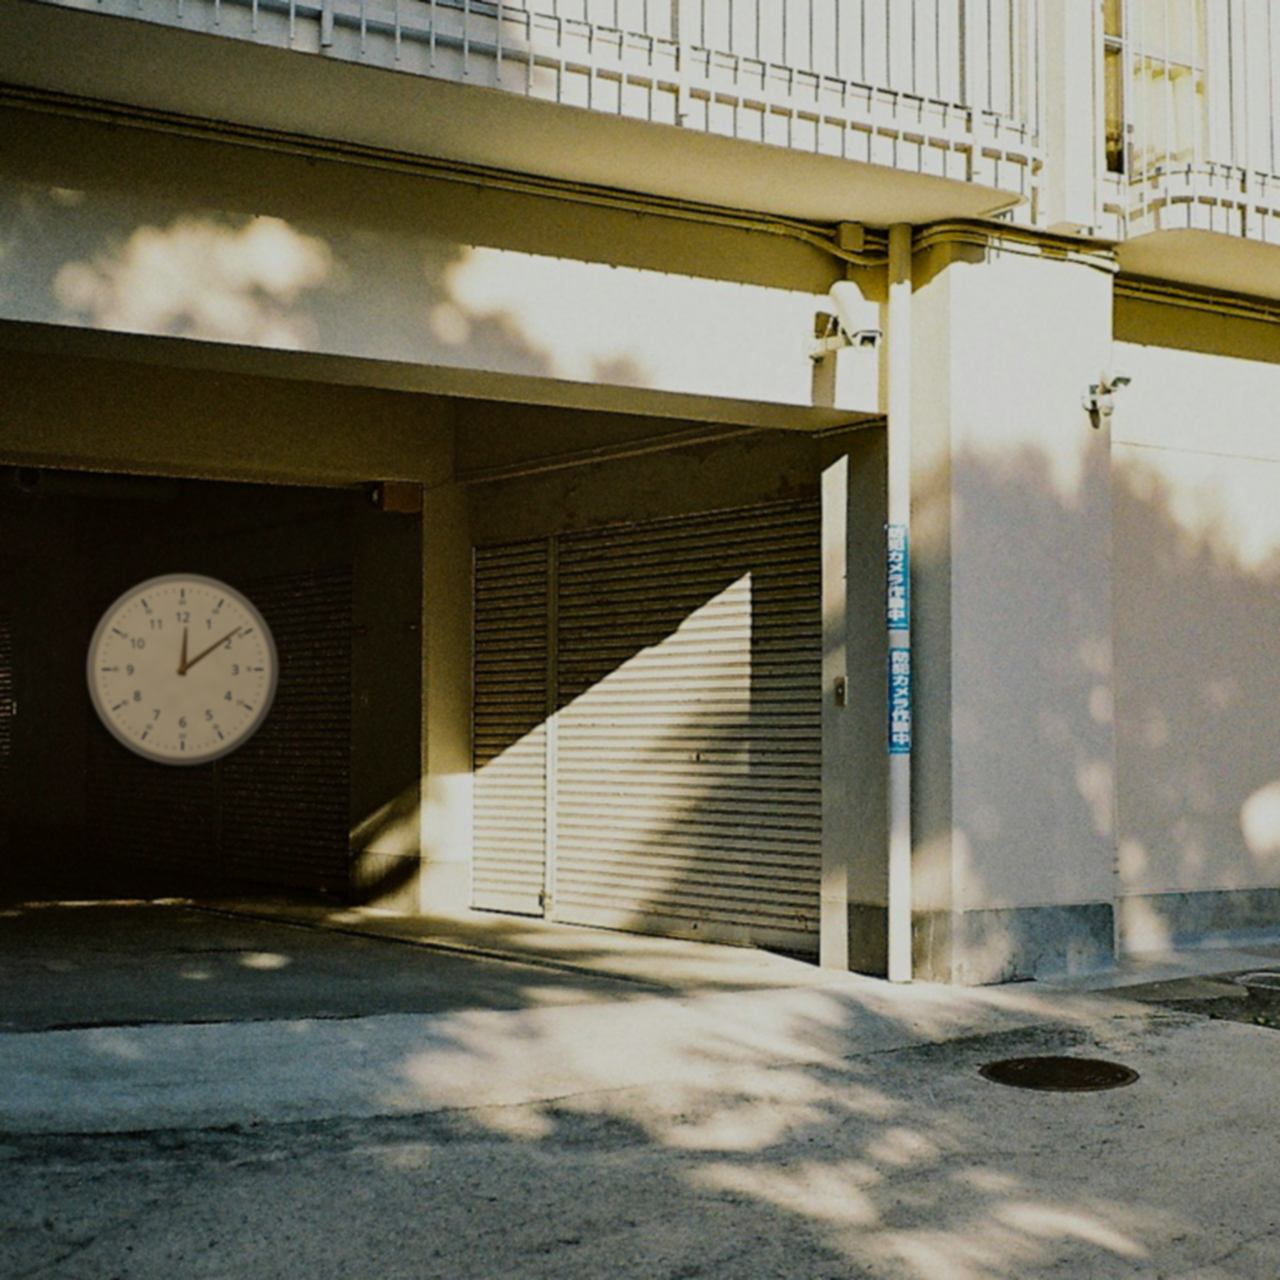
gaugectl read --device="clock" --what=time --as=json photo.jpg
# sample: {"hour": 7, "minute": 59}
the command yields {"hour": 12, "minute": 9}
